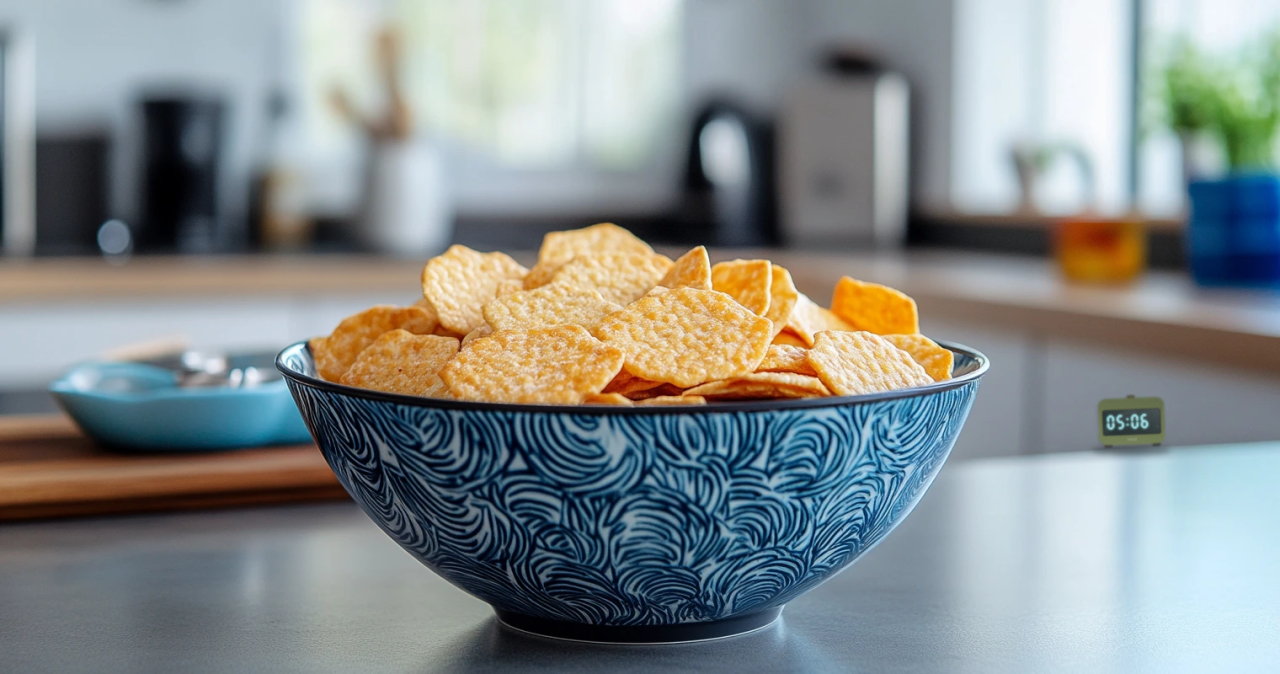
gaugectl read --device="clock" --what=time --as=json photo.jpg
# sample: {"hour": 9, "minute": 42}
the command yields {"hour": 5, "minute": 6}
